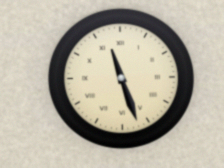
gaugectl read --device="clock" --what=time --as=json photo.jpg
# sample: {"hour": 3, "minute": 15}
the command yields {"hour": 11, "minute": 27}
